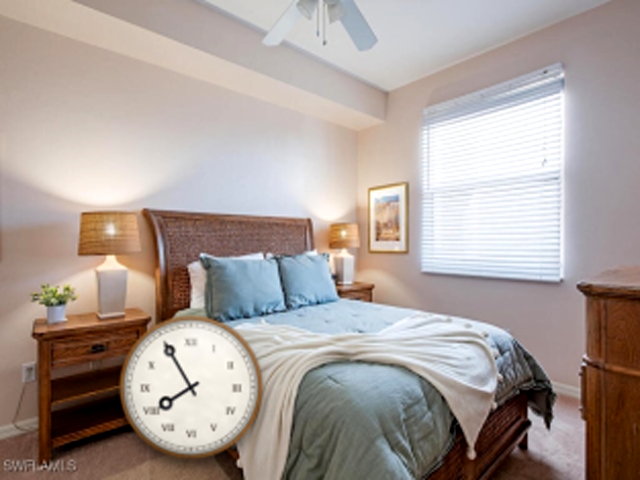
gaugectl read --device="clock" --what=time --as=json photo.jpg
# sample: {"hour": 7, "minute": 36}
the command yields {"hour": 7, "minute": 55}
